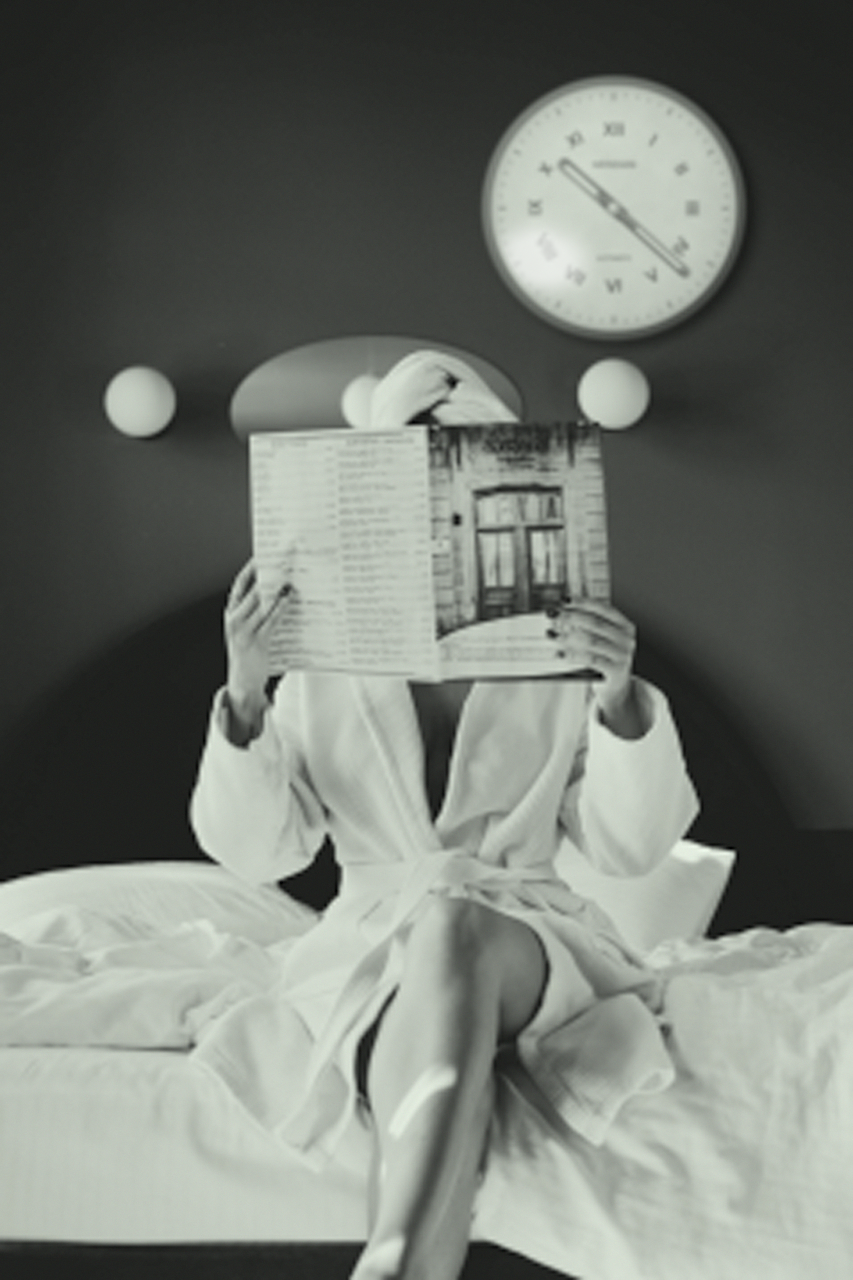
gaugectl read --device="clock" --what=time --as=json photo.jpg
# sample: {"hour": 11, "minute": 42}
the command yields {"hour": 10, "minute": 22}
